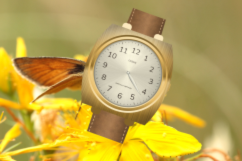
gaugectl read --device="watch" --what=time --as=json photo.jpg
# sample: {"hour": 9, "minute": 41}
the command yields {"hour": 4, "minute": 22}
